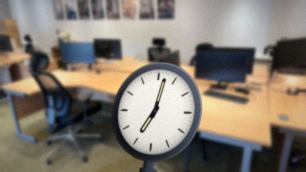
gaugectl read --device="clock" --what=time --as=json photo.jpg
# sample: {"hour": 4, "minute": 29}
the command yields {"hour": 7, "minute": 2}
